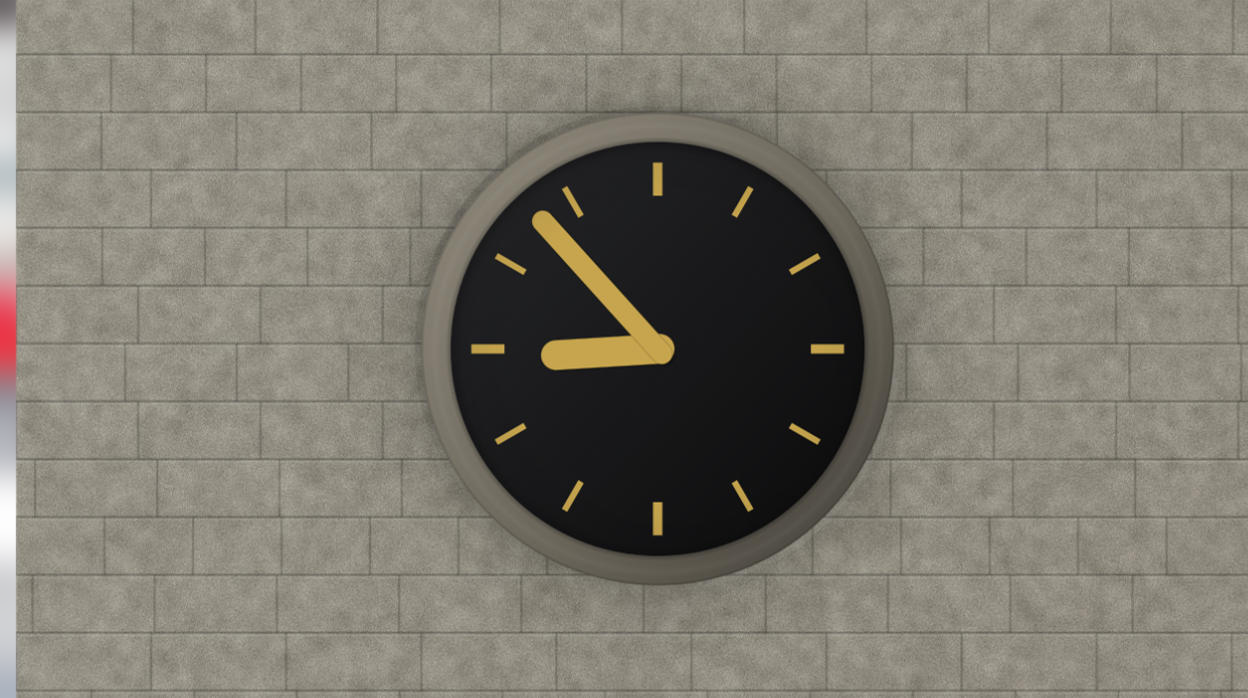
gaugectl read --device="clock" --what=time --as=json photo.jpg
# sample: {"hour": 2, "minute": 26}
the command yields {"hour": 8, "minute": 53}
